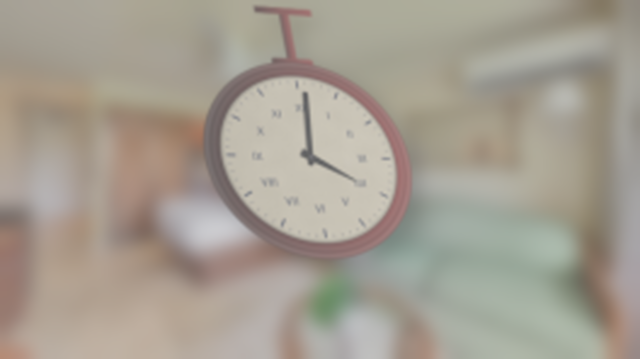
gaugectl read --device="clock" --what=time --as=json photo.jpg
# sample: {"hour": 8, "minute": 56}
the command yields {"hour": 4, "minute": 1}
